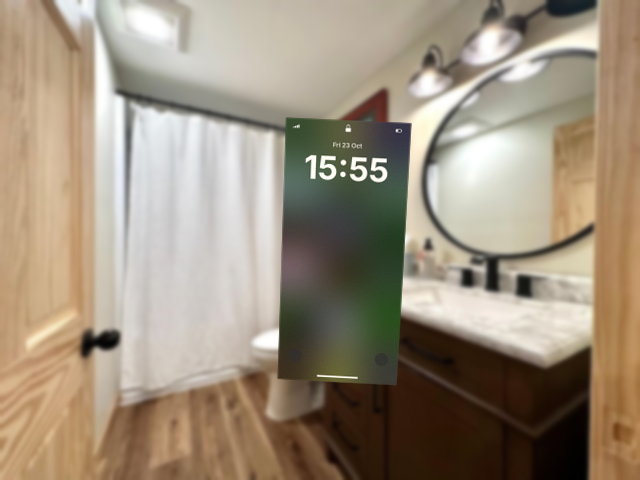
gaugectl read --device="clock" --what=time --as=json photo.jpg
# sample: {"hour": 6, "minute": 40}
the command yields {"hour": 15, "minute": 55}
